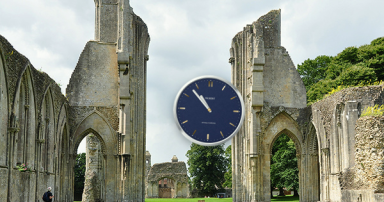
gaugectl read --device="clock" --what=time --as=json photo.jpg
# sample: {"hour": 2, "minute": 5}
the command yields {"hour": 10, "minute": 53}
